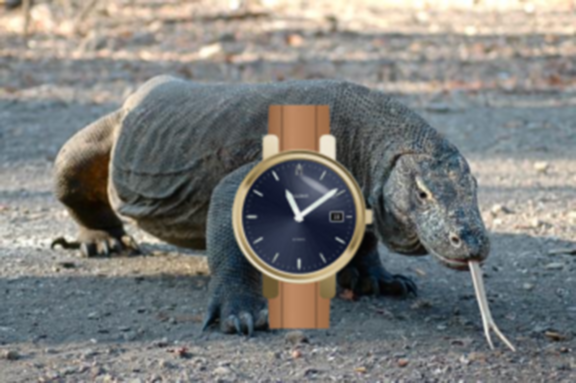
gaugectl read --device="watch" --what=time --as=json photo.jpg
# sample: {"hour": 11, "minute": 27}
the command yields {"hour": 11, "minute": 9}
